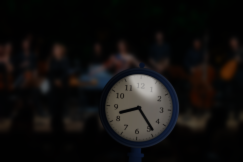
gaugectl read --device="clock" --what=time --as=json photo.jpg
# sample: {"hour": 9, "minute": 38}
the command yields {"hour": 8, "minute": 24}
